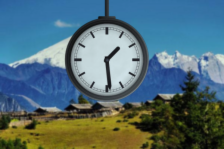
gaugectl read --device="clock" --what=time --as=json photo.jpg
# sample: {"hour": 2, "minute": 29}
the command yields {"hour": 1, "minute": 29}
